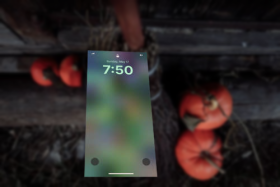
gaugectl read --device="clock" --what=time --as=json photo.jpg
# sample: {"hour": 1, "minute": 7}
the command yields {"hour": 7, "minute": 50}
